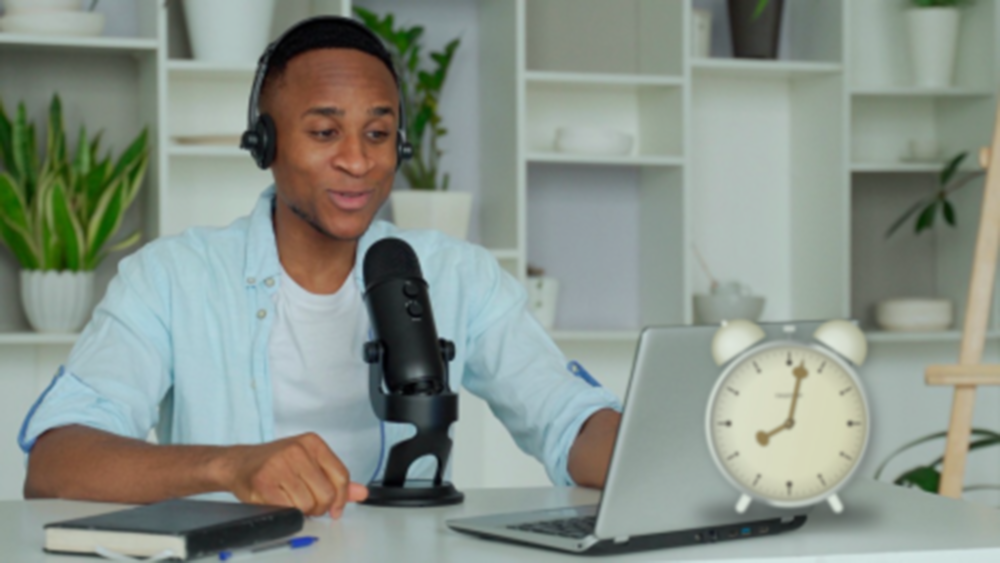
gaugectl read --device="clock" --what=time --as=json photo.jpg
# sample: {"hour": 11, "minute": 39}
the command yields {"hour": 8, "minute": 2}
